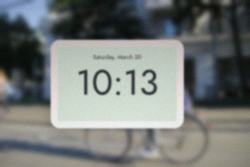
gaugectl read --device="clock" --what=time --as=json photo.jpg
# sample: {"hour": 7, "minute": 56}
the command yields {"hour": 10, "minute": 13}
